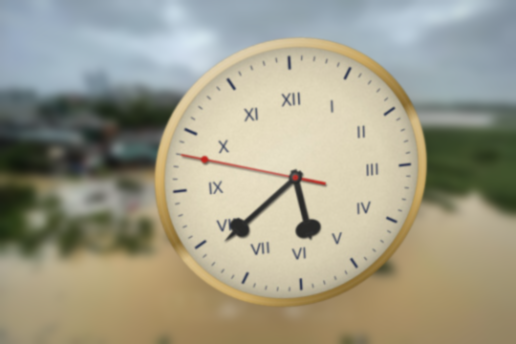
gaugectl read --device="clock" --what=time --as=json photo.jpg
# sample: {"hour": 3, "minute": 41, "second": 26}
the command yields {"hour": 5, "minute": 38, "second": 48}
